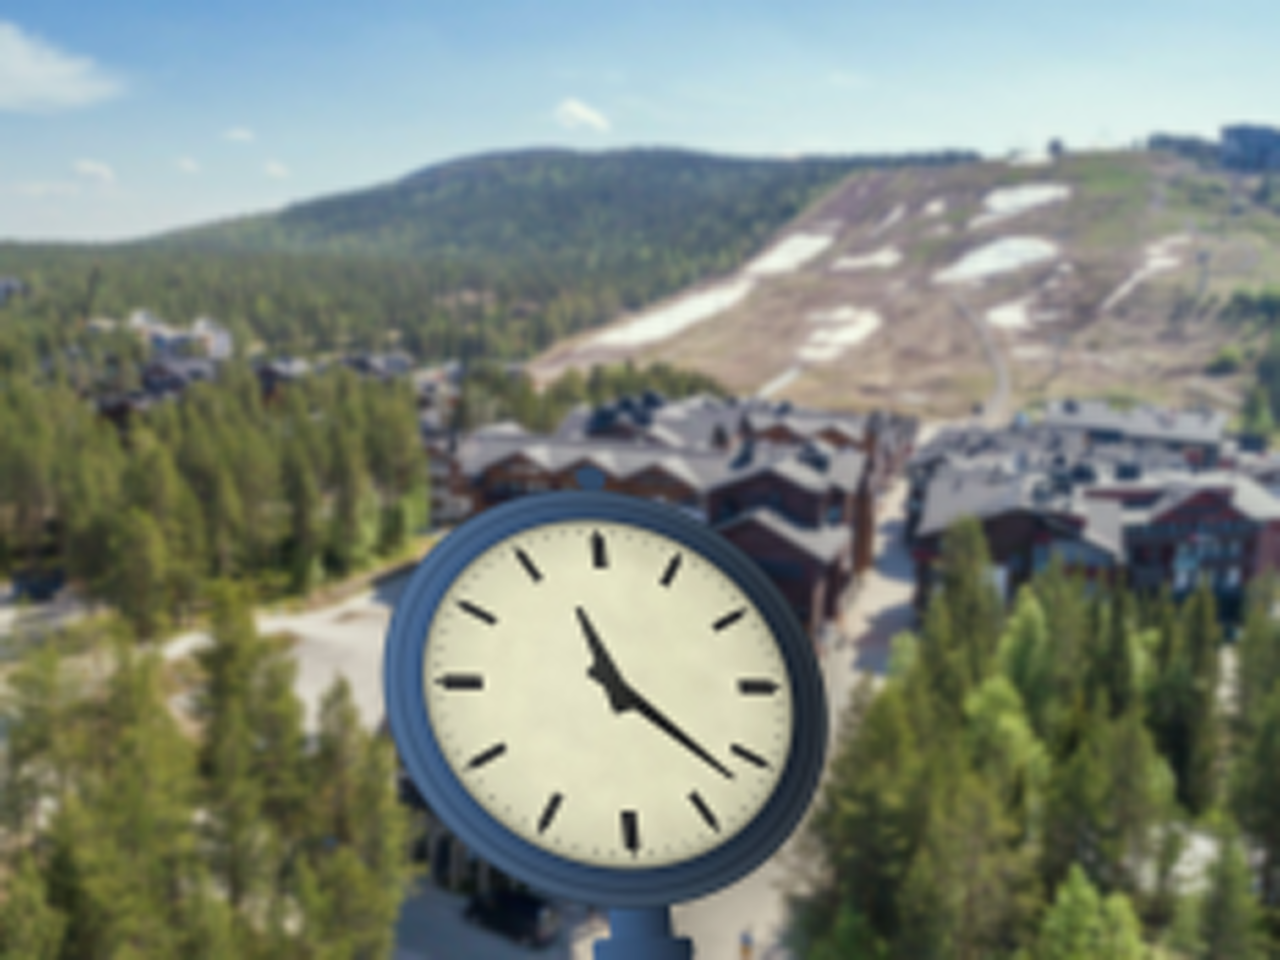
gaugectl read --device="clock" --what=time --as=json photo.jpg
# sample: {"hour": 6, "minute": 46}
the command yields {"hour": 11, "minute": 22}
